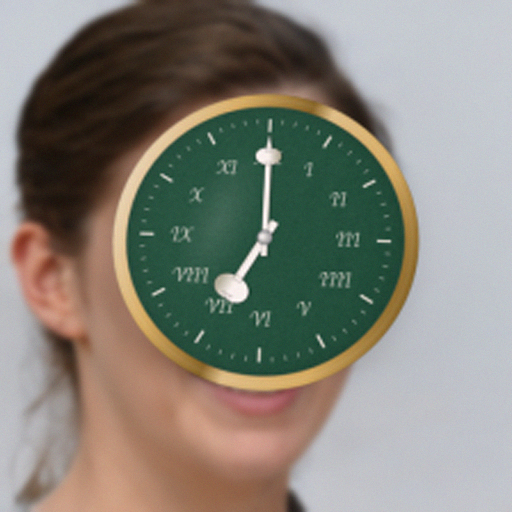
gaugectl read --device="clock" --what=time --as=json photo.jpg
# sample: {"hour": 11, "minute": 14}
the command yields {"hour": 7, "minute": 0}
